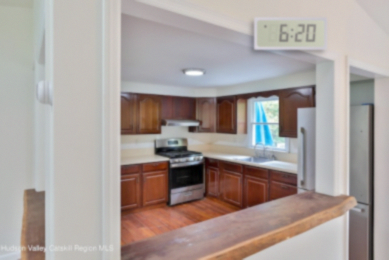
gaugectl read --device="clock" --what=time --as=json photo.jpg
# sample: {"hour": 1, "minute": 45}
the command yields {"hour": 6, "minute": 20}
